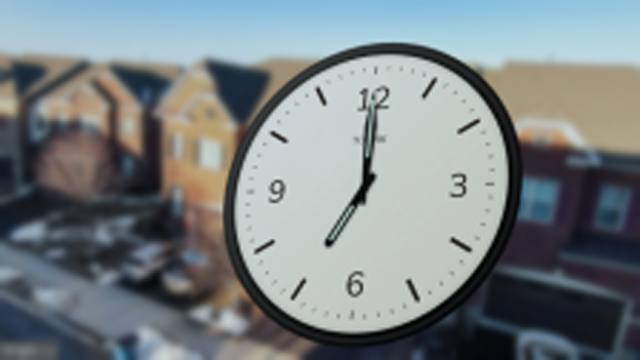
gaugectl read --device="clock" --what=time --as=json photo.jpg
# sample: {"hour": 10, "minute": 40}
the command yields {"hour": 7, "minute": 0}
